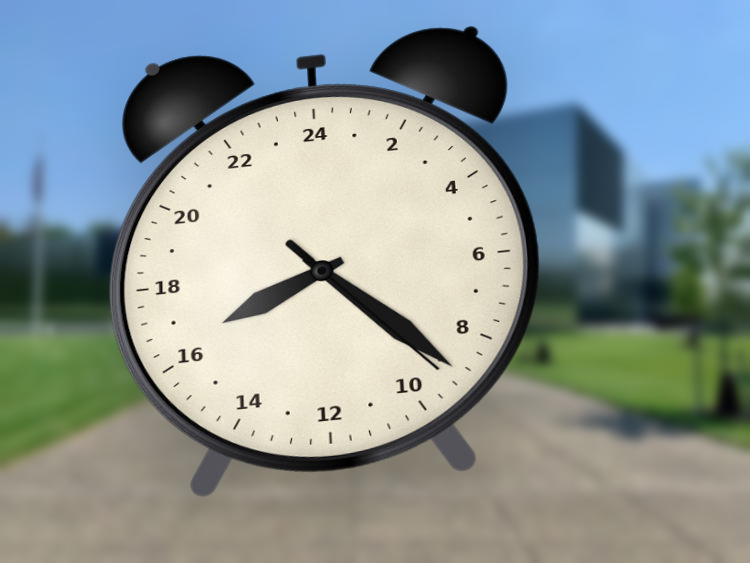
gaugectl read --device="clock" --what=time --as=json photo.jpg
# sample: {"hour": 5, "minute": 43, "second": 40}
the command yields {"hour": 16, "minute": 22, "second": 23}
